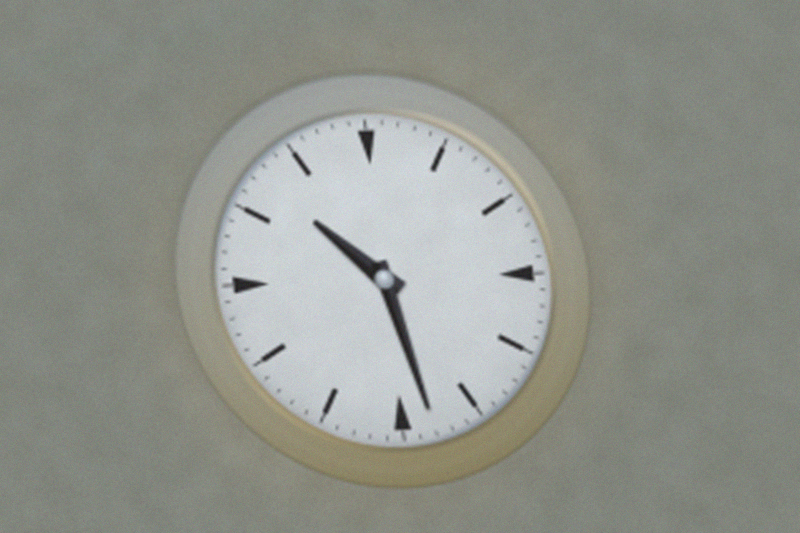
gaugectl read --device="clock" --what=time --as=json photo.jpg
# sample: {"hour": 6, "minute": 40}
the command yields {"hour": 10, "minute": 28}
